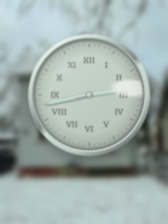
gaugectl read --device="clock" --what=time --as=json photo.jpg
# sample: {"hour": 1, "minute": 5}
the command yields {"hour": 2, "minute": 43}
